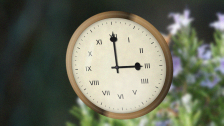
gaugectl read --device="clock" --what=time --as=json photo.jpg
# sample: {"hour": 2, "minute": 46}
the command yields {"hour": 3, "minute": 0}
